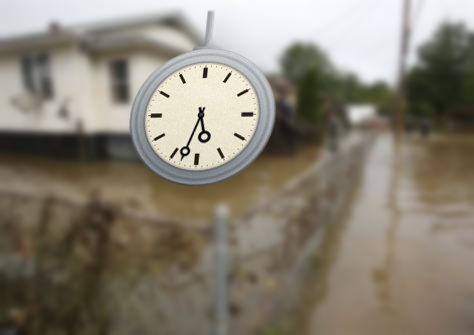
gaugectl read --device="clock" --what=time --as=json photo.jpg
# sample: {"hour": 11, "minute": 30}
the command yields {"hour": 5, "minute": 33}
